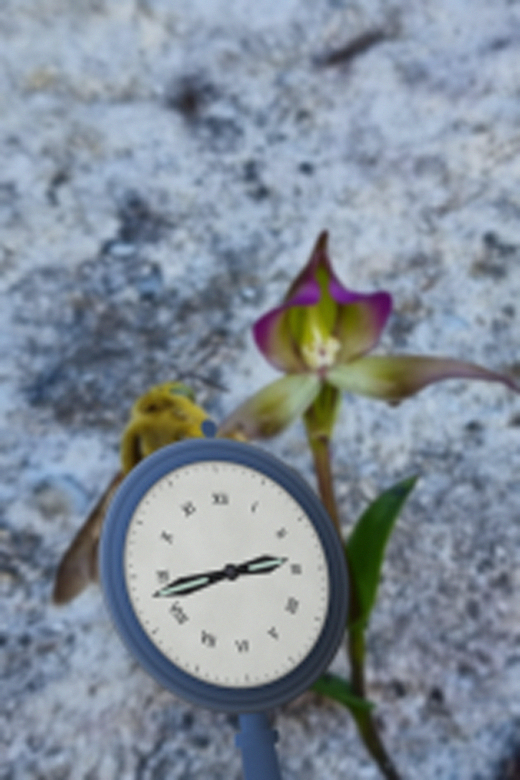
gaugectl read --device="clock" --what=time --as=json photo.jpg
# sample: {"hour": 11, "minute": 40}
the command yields {"hour": 2, "minute": 43}
